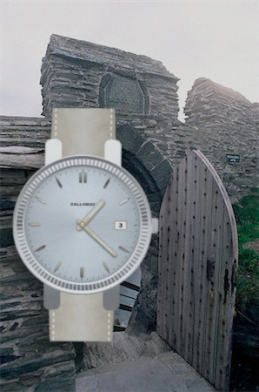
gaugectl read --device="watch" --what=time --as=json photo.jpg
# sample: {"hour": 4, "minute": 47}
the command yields {"hour": 1, "minute": 22}
